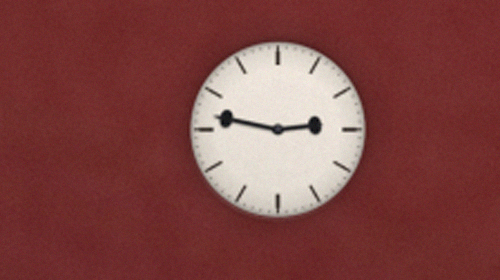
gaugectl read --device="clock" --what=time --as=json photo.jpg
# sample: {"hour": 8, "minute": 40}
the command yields {"hour": 2, "minute": 47}
